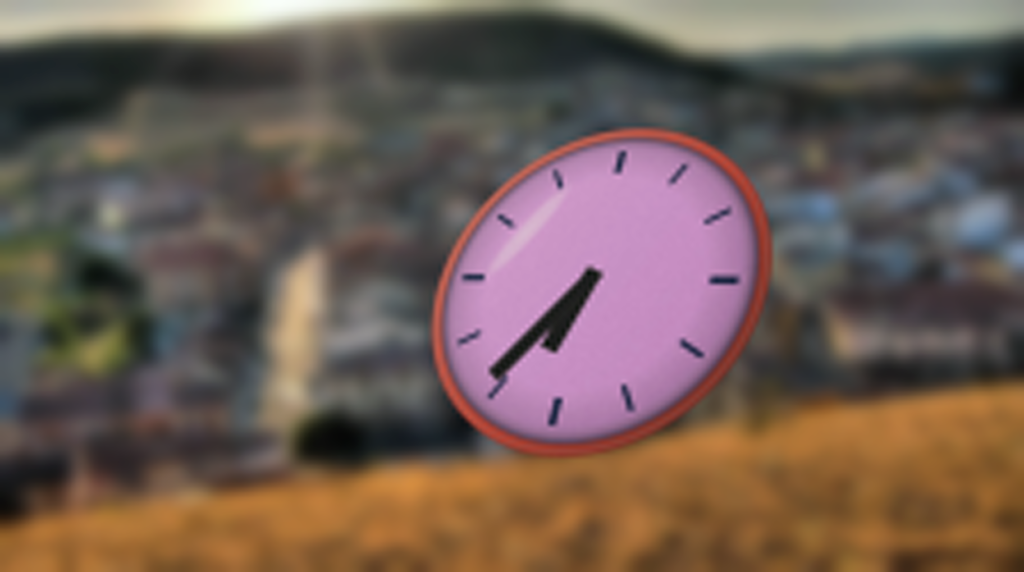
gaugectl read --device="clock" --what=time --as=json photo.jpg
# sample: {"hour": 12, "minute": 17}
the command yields {"hour": 6, "minute": 36}
